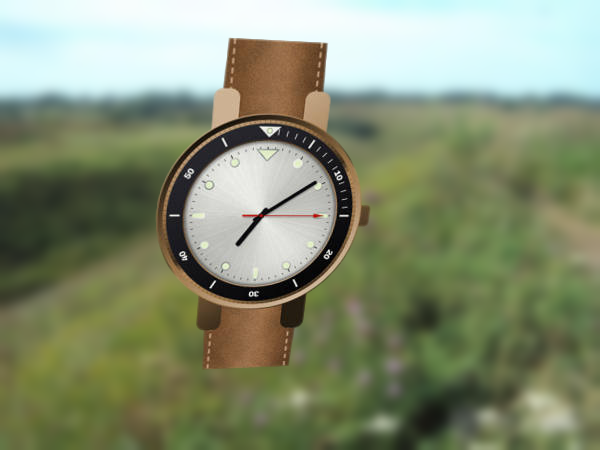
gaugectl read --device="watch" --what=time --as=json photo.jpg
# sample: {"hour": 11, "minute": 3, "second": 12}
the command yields {"hour": 7, "minute": 9, "second": 15}
